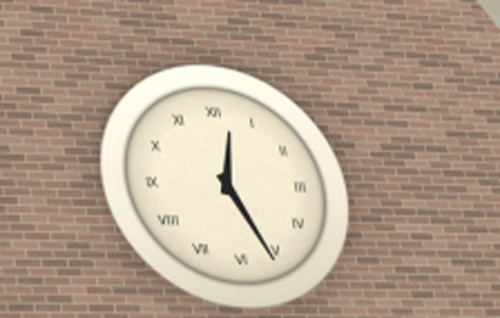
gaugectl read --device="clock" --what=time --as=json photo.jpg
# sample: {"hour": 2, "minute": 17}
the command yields {"hour": 12, "minute": 26}
